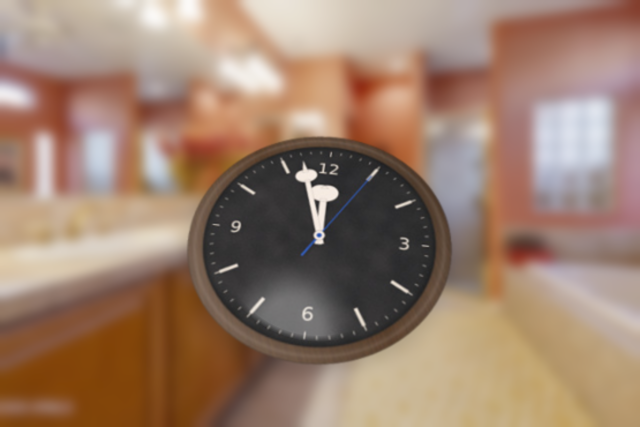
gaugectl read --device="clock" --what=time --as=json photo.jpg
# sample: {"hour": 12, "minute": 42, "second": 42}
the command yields {"hour": 11, "minute": 57, "second": 5}
